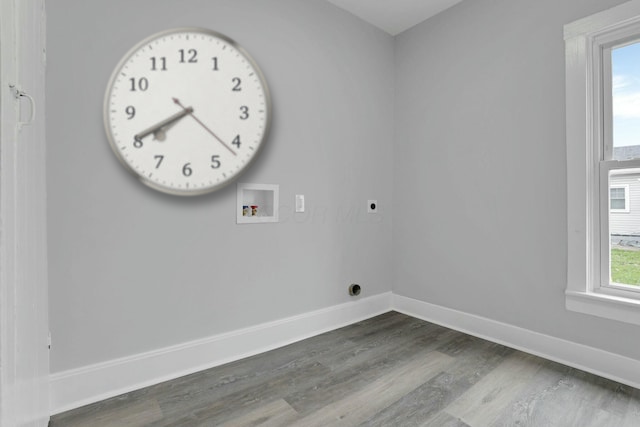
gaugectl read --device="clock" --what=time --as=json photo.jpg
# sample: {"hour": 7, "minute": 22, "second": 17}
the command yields {"hour": 7, "minute": 40, "second": 22}
